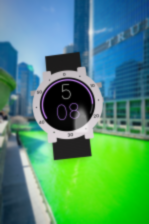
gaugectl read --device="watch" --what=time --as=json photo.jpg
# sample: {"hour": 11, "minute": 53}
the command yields {"hour": 5, "minute": 8}
